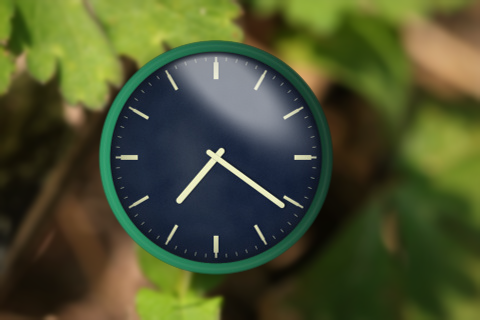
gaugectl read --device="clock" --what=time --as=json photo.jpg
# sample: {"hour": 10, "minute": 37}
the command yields {"hour": 7, "minute": 21}
